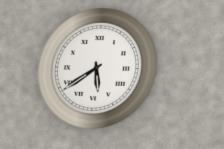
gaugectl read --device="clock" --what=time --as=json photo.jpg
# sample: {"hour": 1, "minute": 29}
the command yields {"hour": 5, "minute": 39}
